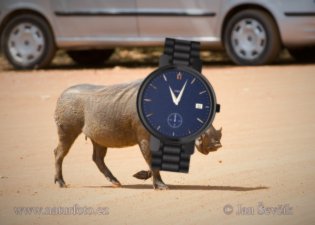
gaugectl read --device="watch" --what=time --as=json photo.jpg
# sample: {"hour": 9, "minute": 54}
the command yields {"hour": 11, "minute": 3}
